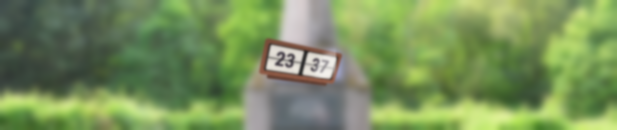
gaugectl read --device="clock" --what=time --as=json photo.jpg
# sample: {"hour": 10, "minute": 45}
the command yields {"hour": 23, "minute": 37}
